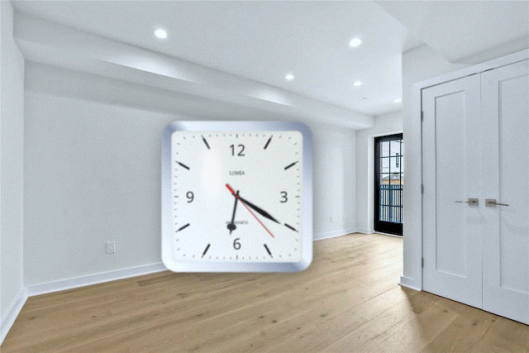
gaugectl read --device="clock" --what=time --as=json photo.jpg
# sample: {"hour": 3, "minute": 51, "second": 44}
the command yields {"hour": 6, "minute": 20, "second": 23}
